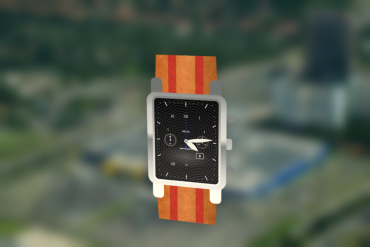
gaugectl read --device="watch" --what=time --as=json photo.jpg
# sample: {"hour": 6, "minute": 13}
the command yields {"hour": 4, "minute": 14}
